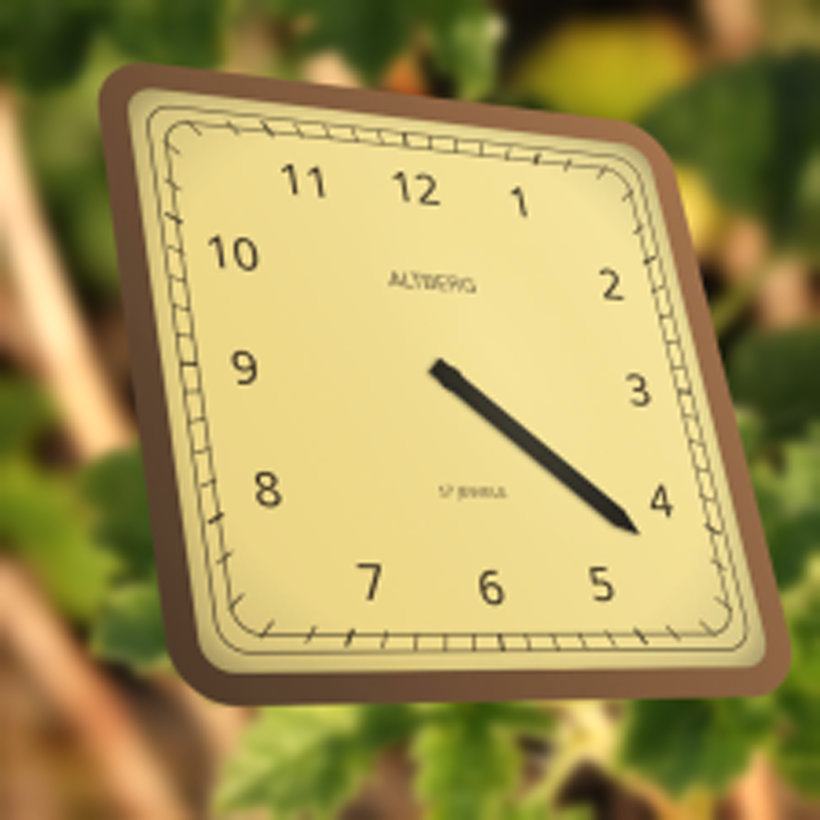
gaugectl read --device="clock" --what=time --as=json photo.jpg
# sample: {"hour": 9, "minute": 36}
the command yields {"hour": 4, "minute": 22}
